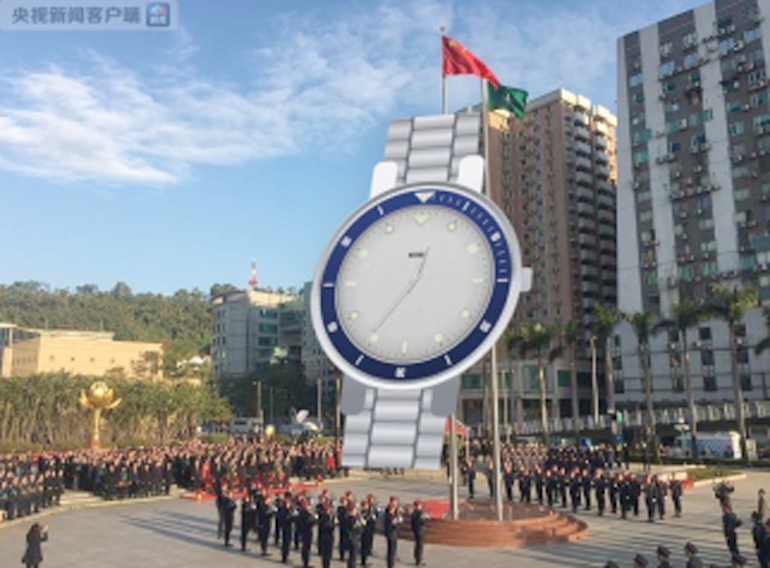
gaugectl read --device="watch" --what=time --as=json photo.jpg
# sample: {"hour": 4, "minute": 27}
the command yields {"hour": 12, "minute": 36}
